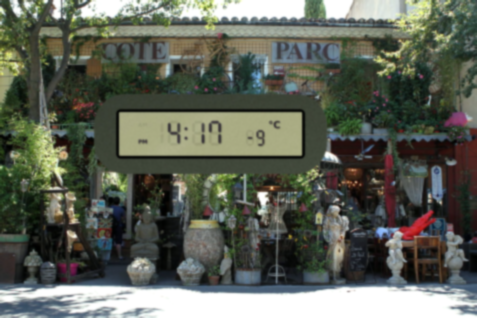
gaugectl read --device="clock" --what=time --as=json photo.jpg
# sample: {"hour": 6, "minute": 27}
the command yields {"hour": 4, "minute": 17}
